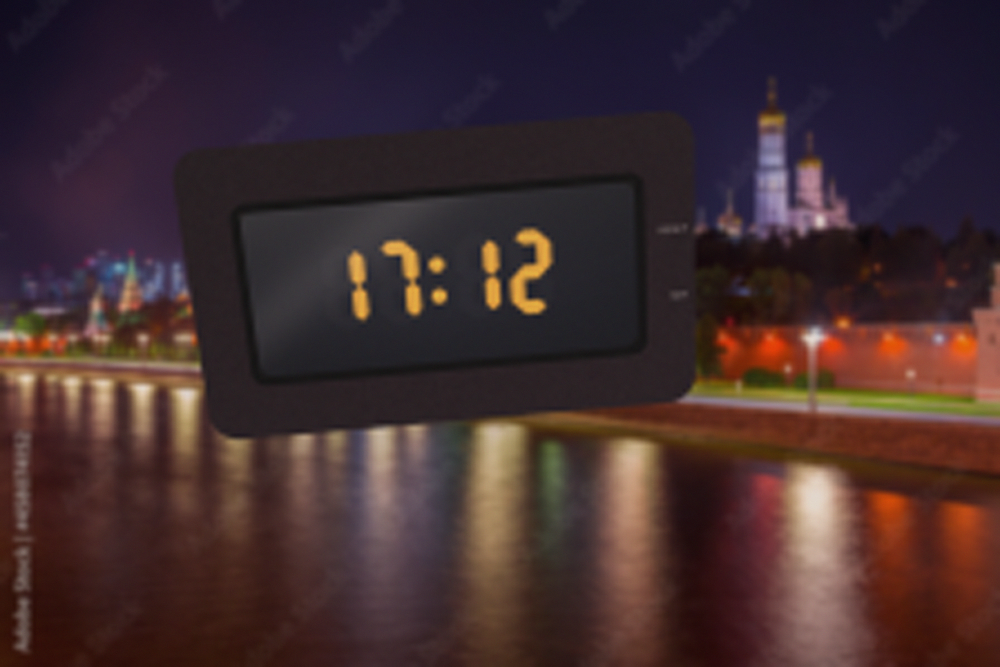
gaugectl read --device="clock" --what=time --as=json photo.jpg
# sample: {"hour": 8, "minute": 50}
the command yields {"hour": 17, "minute": 12}
